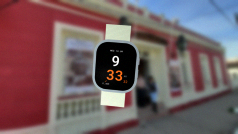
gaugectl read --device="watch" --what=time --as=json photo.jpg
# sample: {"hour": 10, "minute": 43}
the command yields {"hour": 9, "minute": 33}
